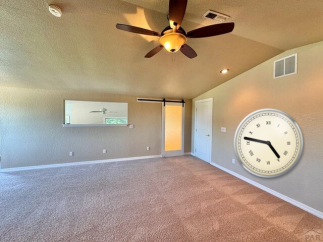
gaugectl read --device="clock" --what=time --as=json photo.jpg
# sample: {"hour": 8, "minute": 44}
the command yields {"hour": 4, "minute": 47}
